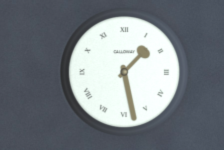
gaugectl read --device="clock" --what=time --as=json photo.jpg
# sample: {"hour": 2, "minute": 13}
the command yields {"hour": 1, "minute": 28}
